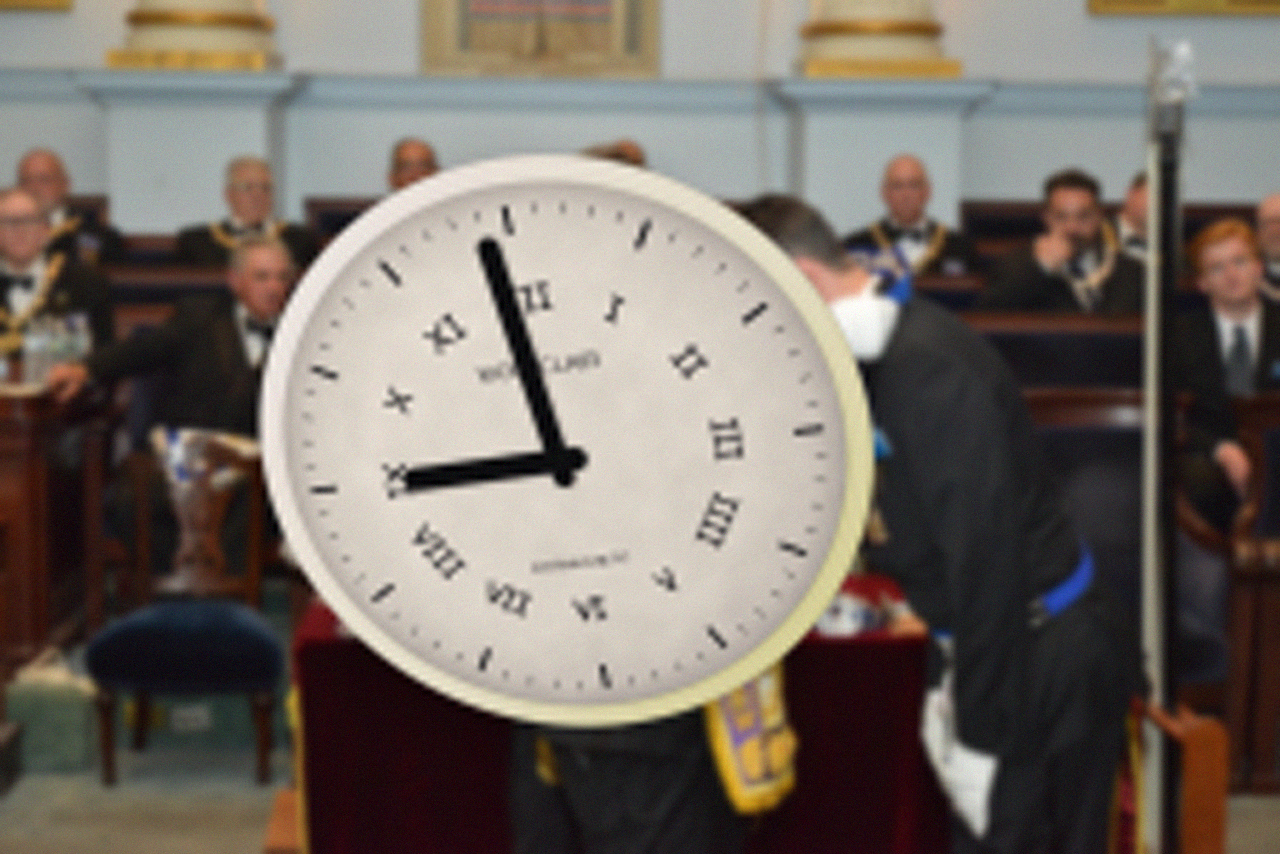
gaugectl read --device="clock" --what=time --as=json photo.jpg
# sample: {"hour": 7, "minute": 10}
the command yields {"hour": 8, "minute": 59}
